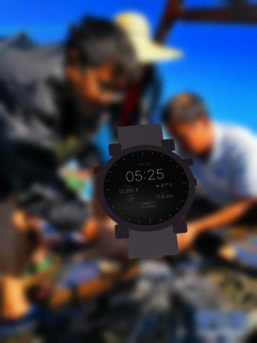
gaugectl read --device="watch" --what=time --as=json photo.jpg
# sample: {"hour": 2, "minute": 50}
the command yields {"hour": 5, "minute": 25}
